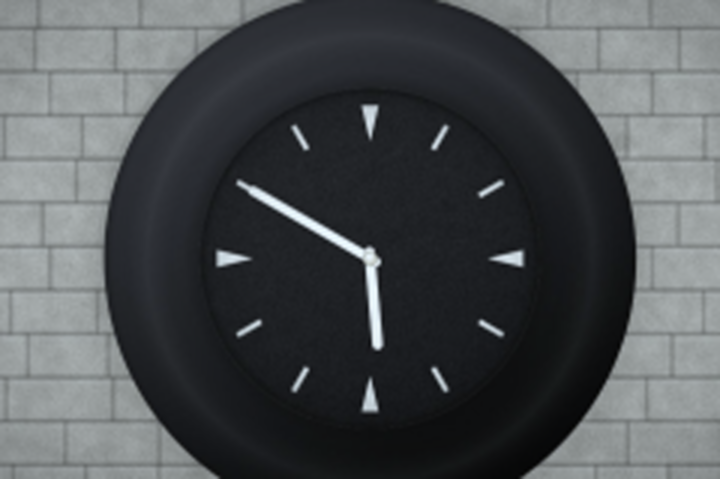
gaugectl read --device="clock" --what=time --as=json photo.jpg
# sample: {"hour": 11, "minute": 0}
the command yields {"hour": 5, "minute": 50}
